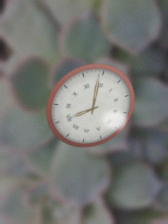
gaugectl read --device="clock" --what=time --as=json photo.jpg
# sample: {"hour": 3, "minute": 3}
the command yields {"hour": 7, "minute": 59}
